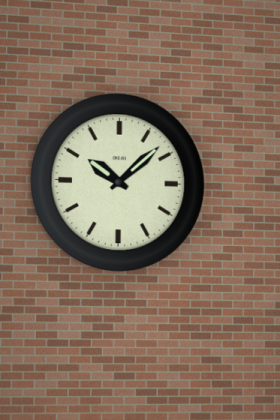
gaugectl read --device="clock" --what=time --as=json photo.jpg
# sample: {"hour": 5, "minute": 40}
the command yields {"hour": 10, "minute": 8}
